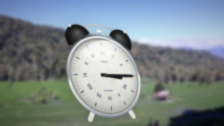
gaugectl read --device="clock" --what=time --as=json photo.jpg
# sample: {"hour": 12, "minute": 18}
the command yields {"hour": 3, "minute": 15}
